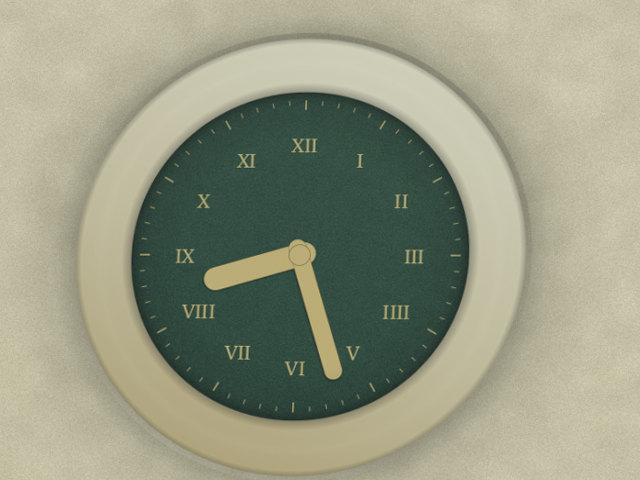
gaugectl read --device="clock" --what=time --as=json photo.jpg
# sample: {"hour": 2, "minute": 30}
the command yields {"hour": 8, "minute": 27}
